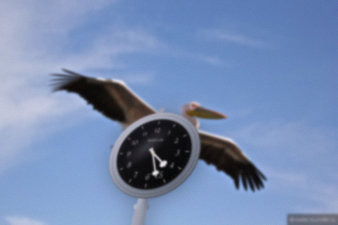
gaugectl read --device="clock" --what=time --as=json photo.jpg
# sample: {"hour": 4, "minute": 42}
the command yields {"hour": 4, "minute": 27}
